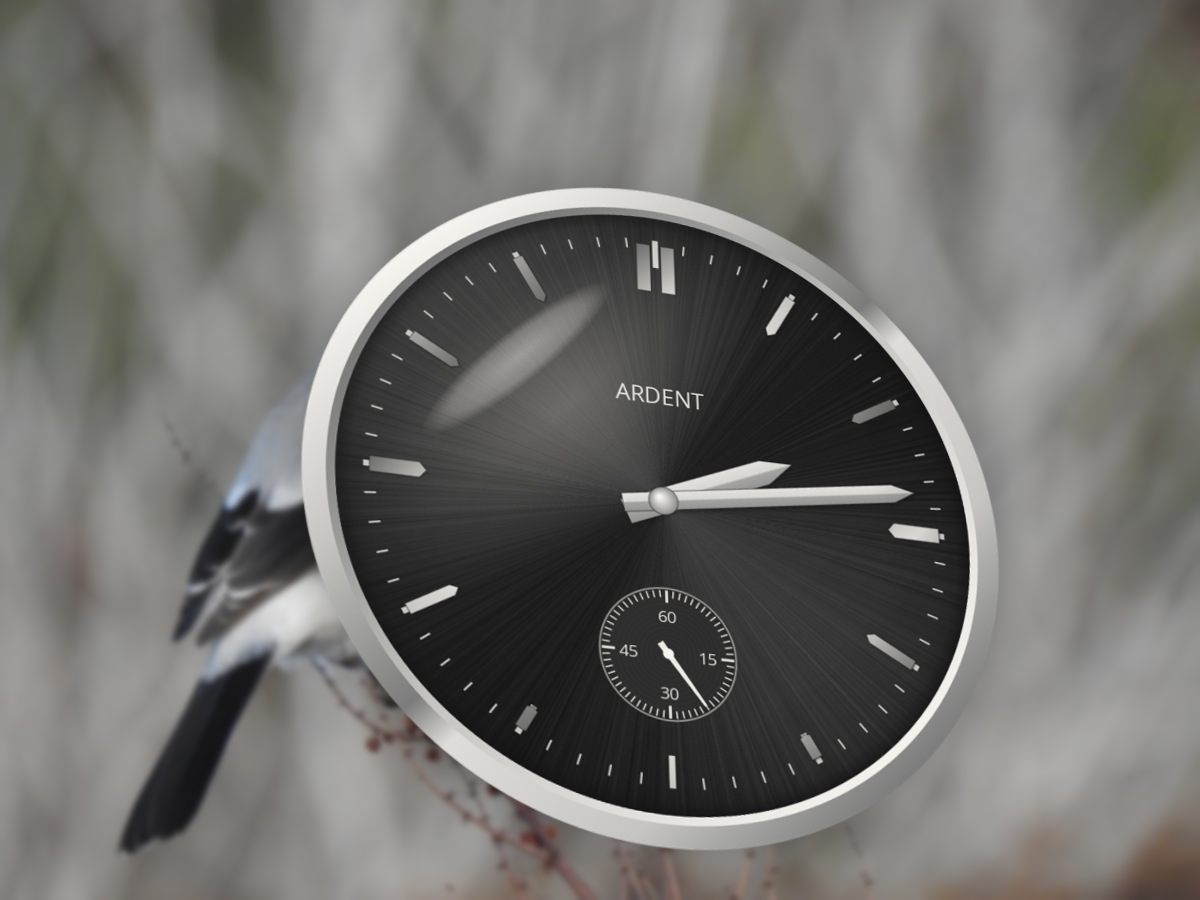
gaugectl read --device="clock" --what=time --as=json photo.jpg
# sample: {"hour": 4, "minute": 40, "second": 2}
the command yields {"hour": 2, "minute": 13, "second": 24}
